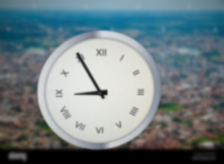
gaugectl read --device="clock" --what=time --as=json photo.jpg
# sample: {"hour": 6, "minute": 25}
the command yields {"hour": 8, "minute": 55}
